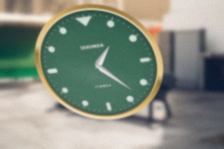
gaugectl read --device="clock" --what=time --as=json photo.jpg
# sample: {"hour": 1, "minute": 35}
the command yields {"hour": 1, "minute": 23}
